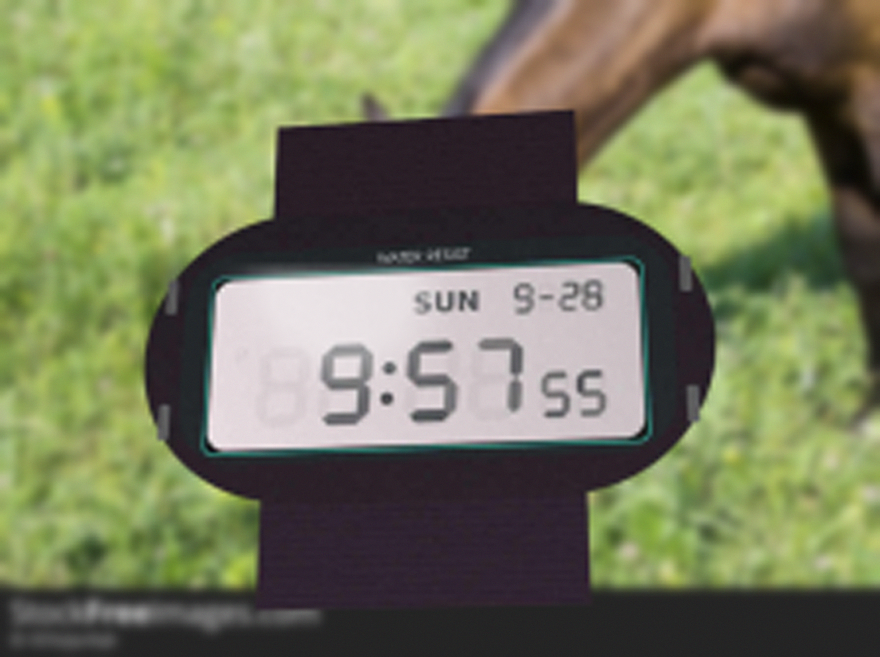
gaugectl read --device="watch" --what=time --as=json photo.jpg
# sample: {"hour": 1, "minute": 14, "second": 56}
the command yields {"hour": 9, "minute": 57, "second": 55}
